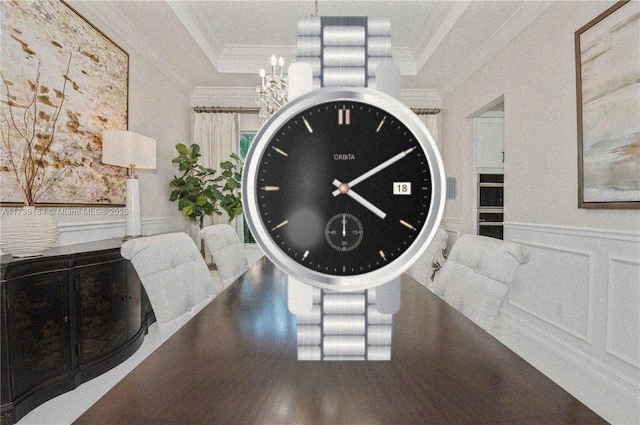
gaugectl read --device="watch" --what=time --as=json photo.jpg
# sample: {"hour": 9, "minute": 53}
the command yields {"hour": 4, "minute": 10}
